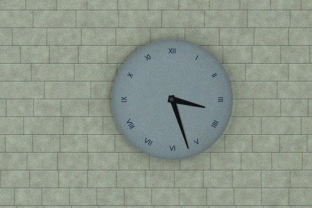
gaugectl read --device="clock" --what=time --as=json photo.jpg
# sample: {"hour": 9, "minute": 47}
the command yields {"hour": 3, "minute": 27}
